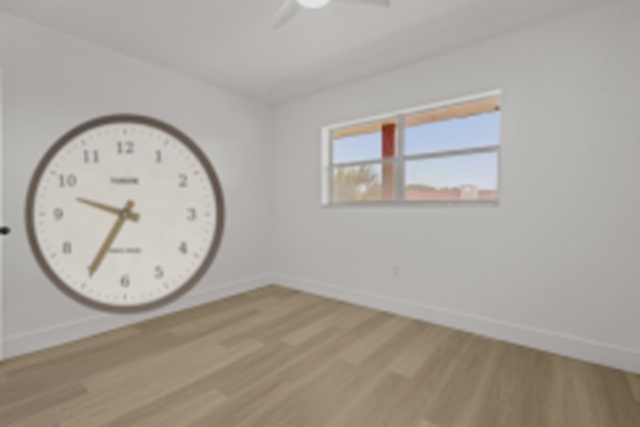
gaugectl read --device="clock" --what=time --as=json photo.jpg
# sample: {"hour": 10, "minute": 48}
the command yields {"hour": 9, "minute": 35}
